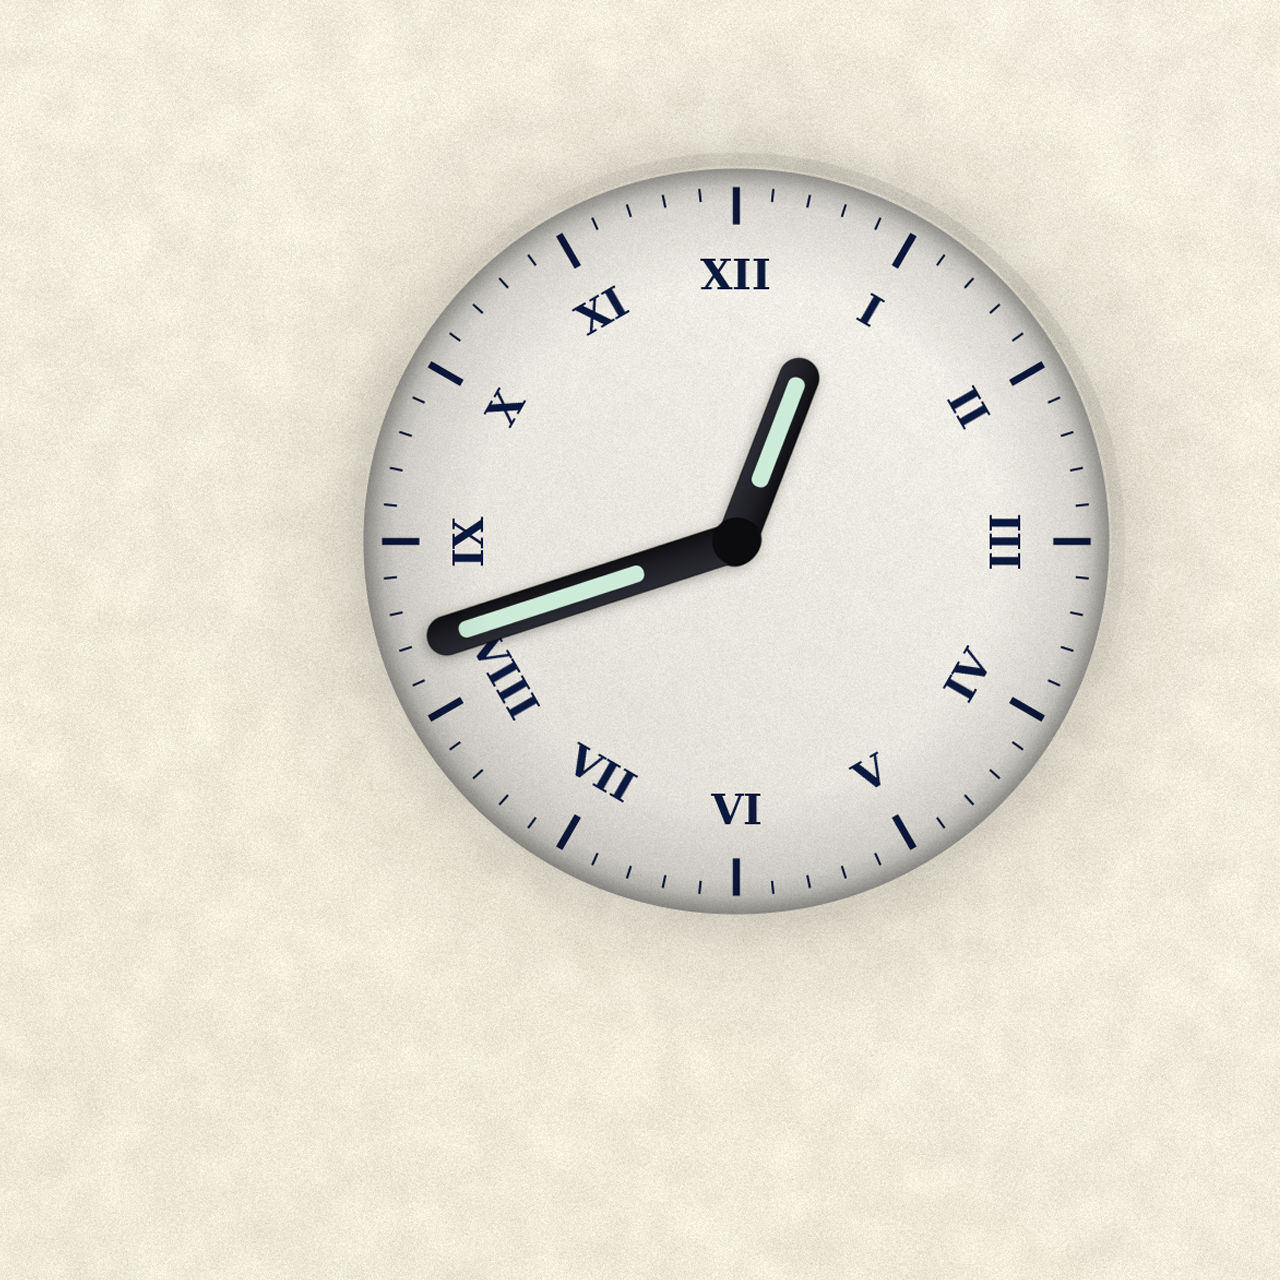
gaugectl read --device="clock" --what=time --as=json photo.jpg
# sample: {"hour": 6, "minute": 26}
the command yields {"hour": 12, "minute": 42}
